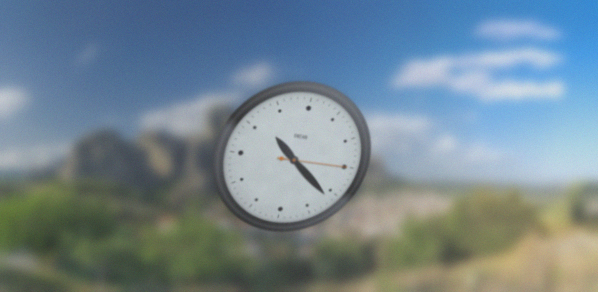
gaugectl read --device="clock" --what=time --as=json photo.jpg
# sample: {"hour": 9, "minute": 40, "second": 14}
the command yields {"hour": 10, "minute": 21, "second": 15}
